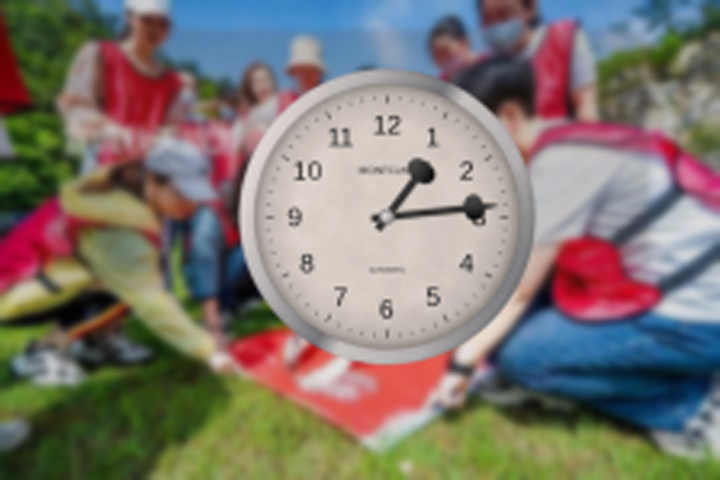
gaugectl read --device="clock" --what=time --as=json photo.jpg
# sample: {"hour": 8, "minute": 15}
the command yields {"hour": 1, "minute": 14}
